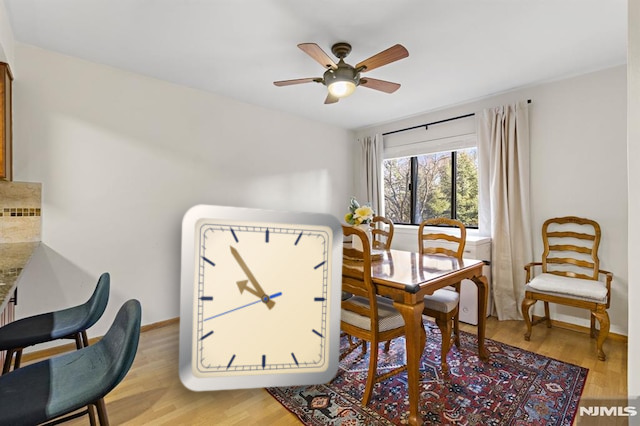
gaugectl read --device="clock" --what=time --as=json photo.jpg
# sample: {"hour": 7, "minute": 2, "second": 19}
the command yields {"hour": 9, "minute": 53, "second": 42}
